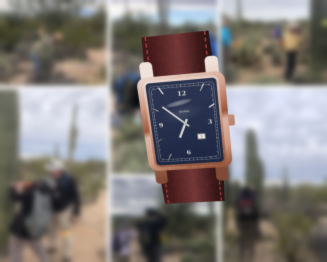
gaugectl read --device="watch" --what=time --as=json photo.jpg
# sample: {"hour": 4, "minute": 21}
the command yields {"hour": 6, "minute": 52}
